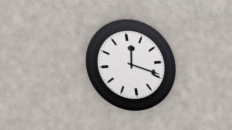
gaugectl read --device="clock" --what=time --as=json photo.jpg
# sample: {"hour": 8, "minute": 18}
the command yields {"hour": 12, "minute": 19}
